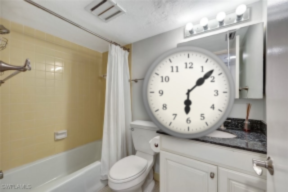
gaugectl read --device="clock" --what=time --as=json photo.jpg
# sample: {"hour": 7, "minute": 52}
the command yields {"hour": 6, "minute": 8}
